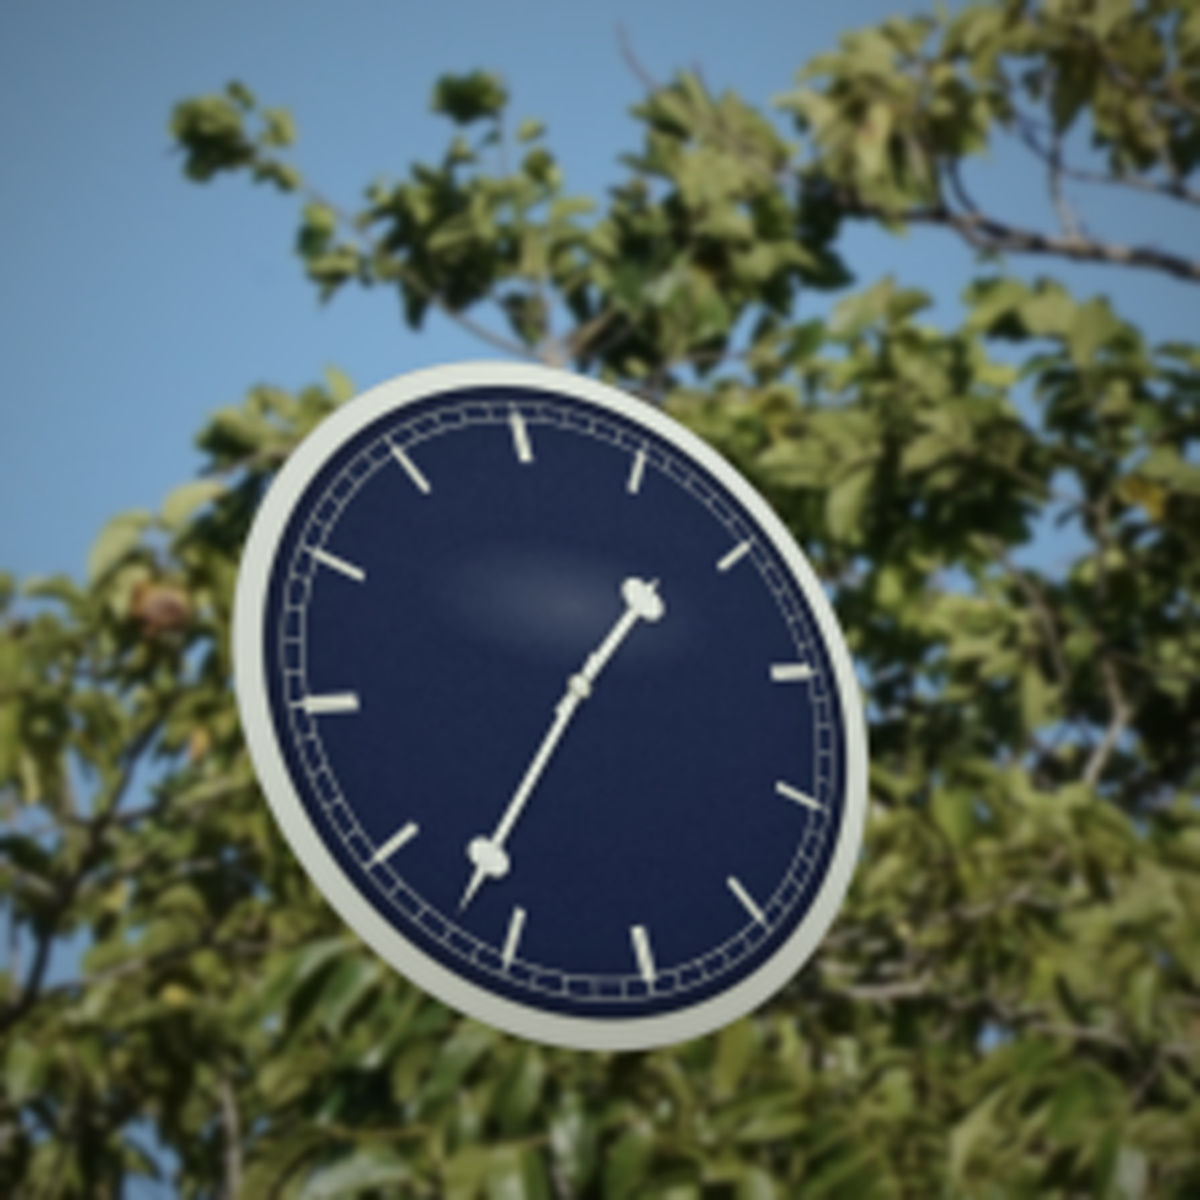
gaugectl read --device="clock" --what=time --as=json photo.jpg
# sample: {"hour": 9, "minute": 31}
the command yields {"hour": 1, "minute": 37}
